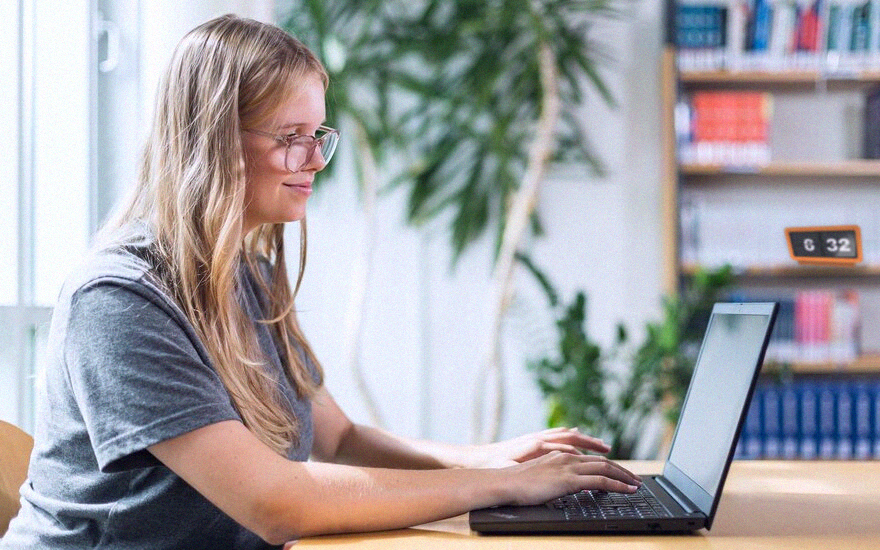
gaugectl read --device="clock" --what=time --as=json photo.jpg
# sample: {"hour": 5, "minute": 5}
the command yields {"hour": 6, "minute": 32}
